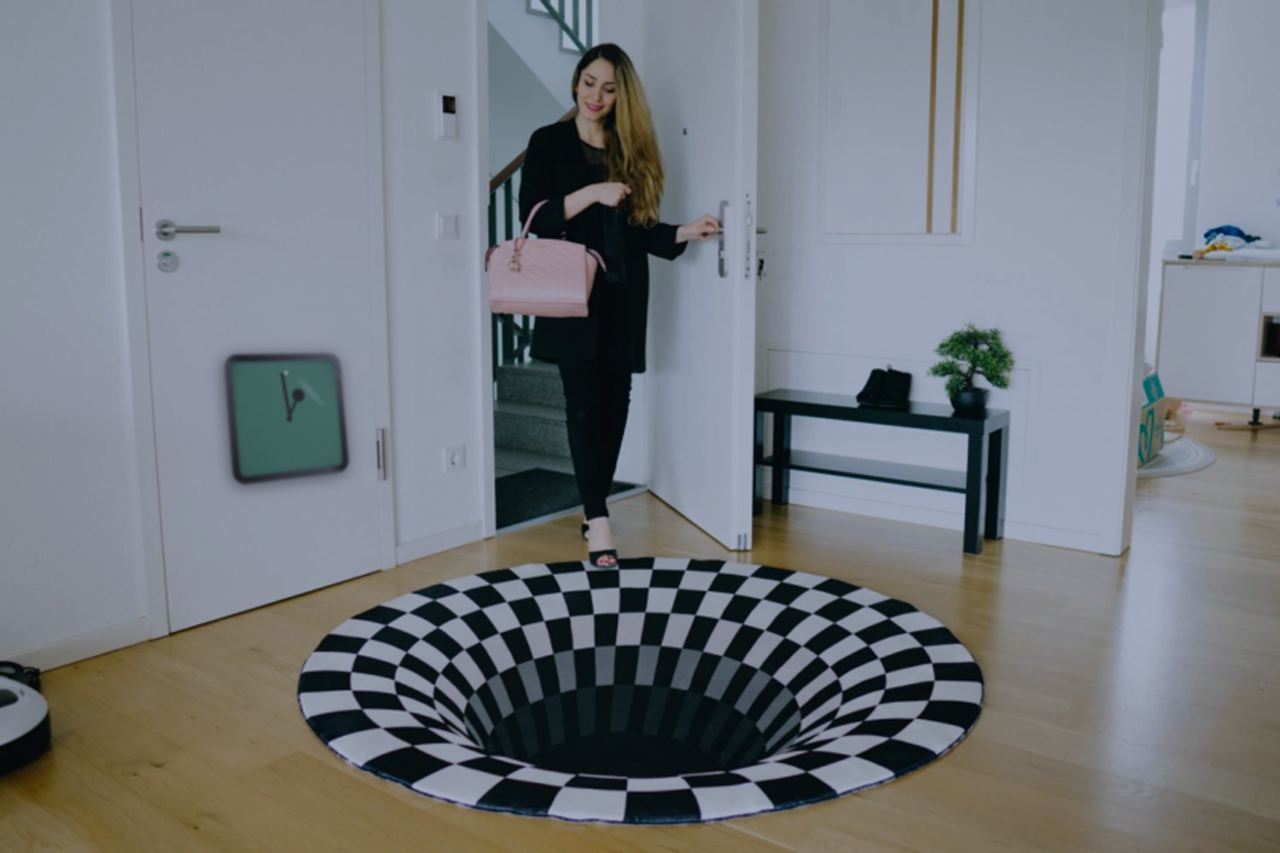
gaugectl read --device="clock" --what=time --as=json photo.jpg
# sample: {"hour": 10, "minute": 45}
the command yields {"hour": 12, "minute": 59}
